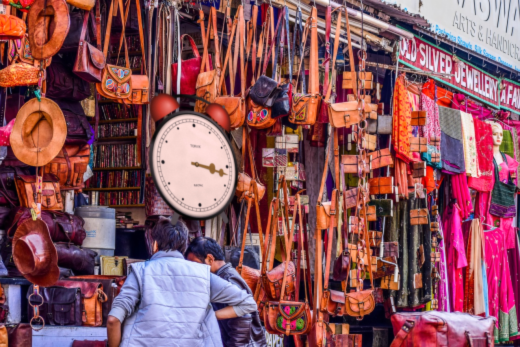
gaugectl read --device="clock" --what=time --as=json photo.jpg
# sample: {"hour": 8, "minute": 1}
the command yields {"hour": 3, "minute": 17}
